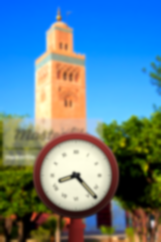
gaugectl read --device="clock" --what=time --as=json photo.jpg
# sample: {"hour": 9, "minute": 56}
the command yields {"hour": 8, "minute": 23}
